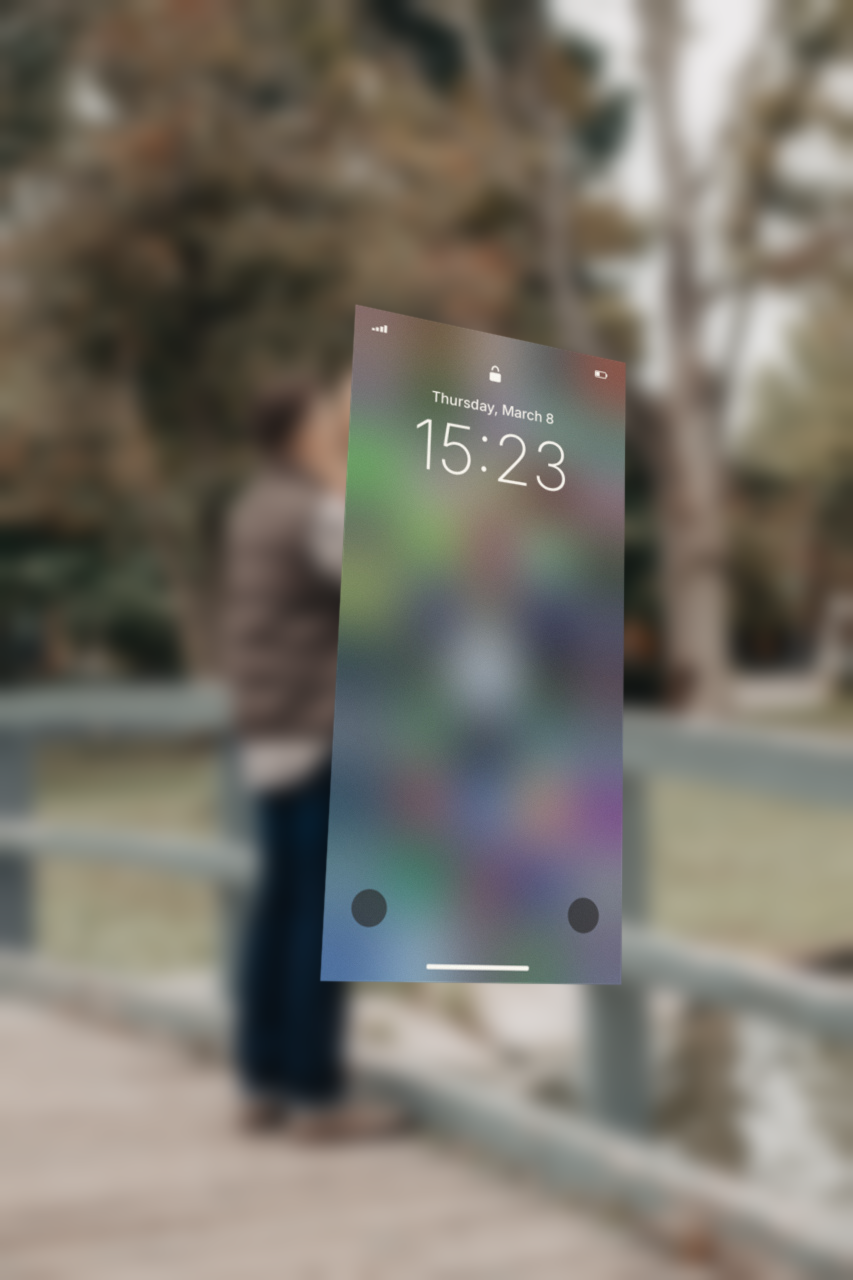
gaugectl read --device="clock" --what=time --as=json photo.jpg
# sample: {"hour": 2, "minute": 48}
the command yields {"hour": 15, "minute": 23}
